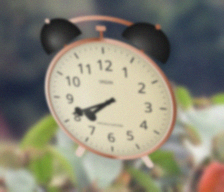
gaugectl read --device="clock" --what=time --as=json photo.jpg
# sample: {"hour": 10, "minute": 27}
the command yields {"hour": 7, "minute": 41}
